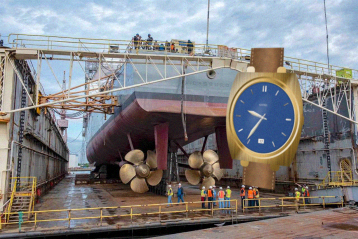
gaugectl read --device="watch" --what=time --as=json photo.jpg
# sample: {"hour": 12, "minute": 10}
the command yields {"hour": 9, "minute": 36}
